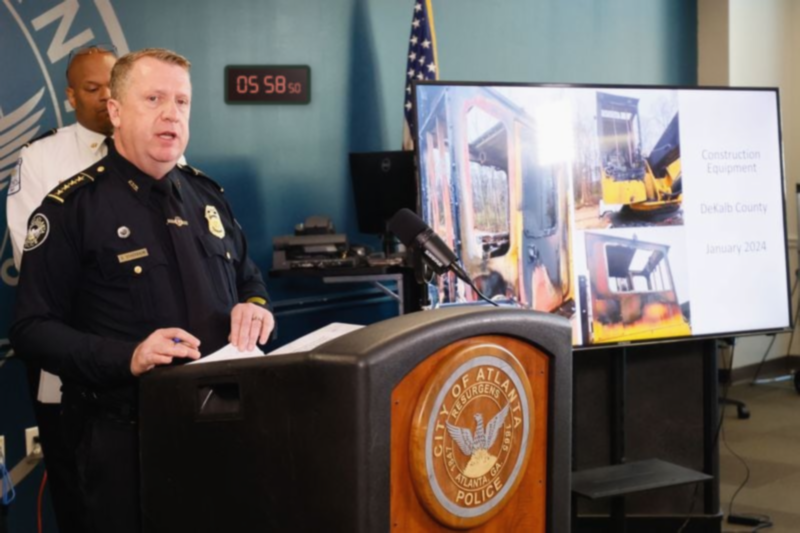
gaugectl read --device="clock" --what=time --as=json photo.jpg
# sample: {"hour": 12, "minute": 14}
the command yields {"hour": 5, "minute": 58}
